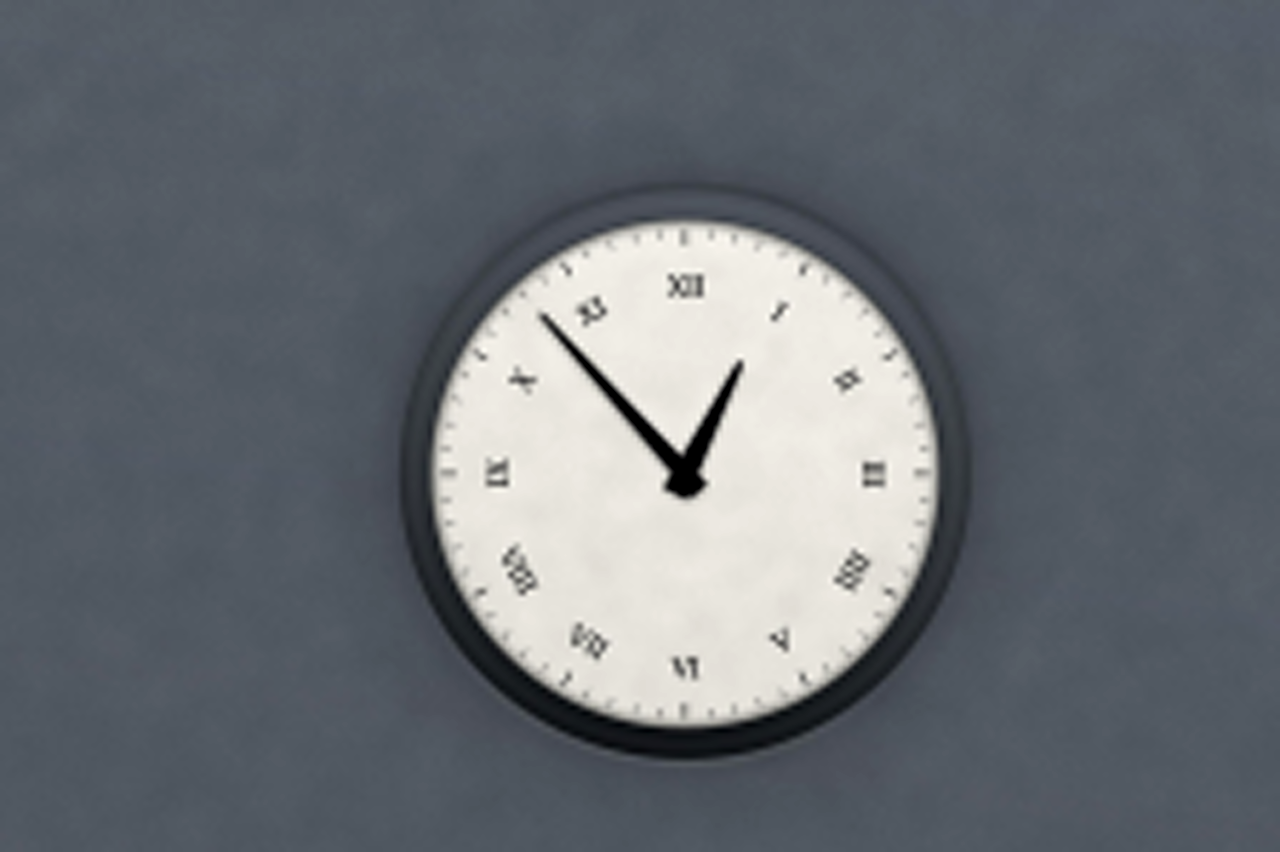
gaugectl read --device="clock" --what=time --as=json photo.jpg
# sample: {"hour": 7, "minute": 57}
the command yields {"hour": 12, "minute": 53}
